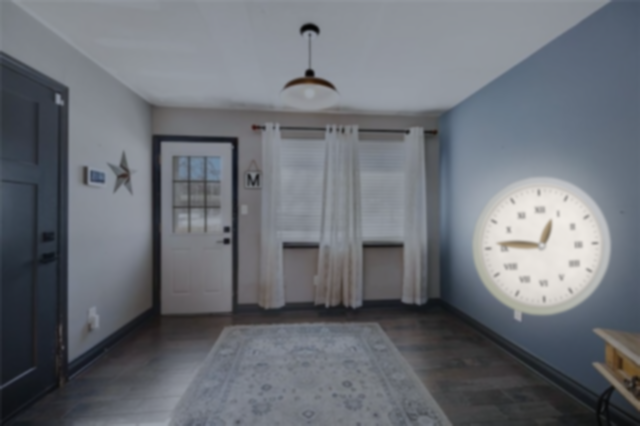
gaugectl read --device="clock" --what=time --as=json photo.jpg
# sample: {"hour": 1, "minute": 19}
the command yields {"hour": 12, "minute": 46}
